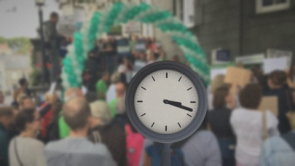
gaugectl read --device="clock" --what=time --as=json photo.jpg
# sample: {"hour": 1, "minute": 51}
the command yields {"hour": 3, "minute": 18}
